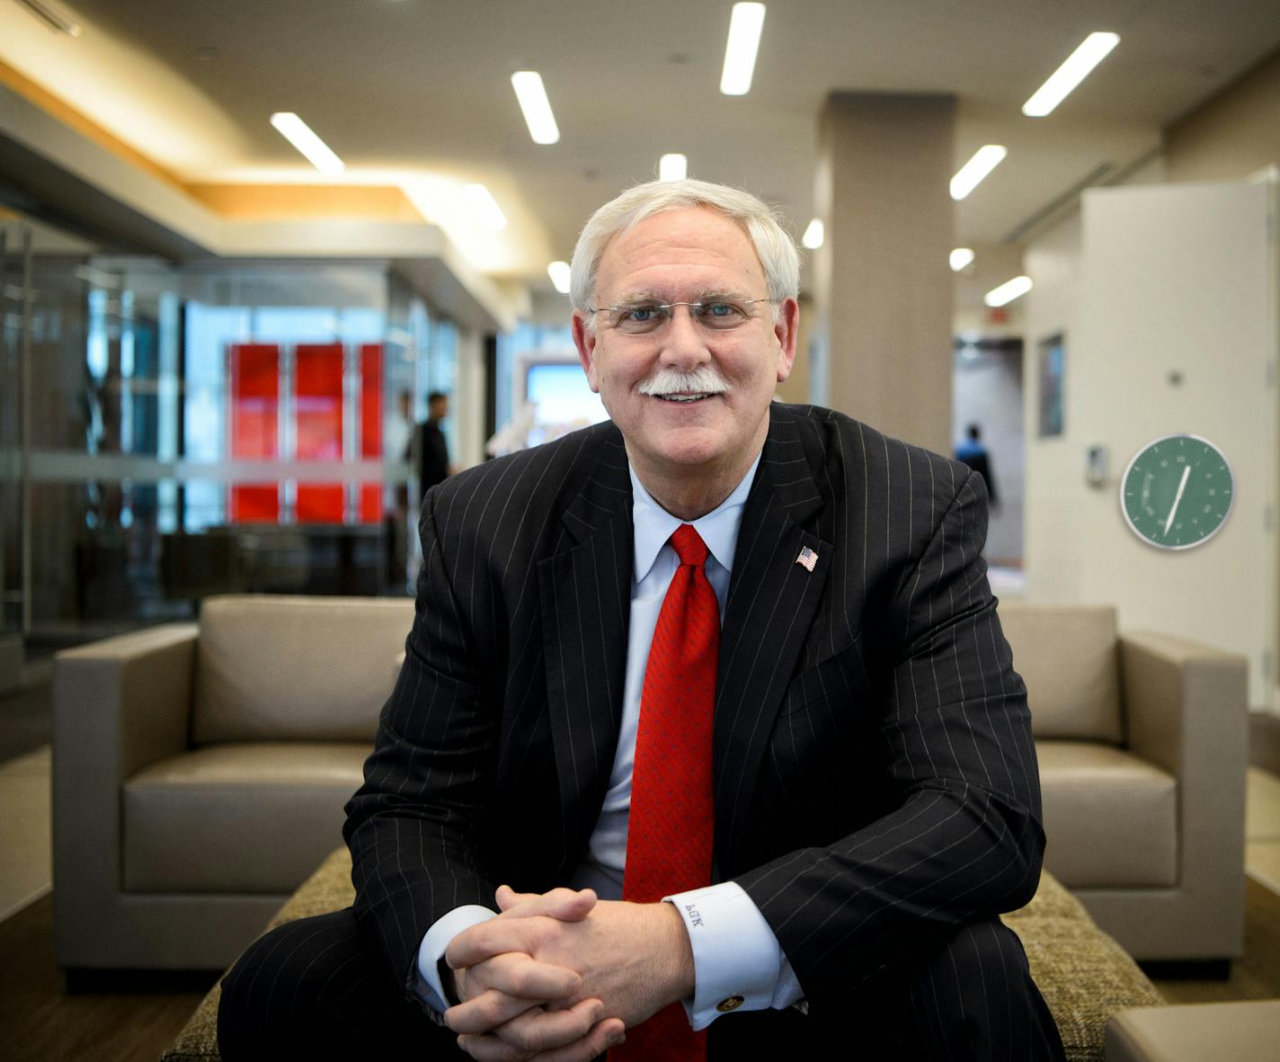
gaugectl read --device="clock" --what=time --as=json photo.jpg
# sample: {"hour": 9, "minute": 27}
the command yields {"hour": 12, "minute": 33}
